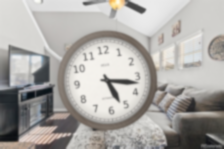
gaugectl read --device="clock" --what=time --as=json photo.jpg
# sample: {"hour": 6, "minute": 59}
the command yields {"hour": 5, "minute": 17}
